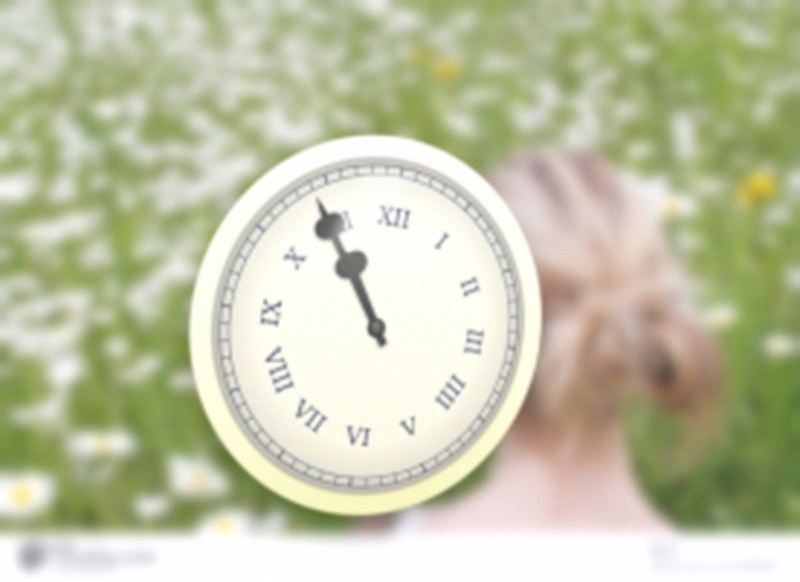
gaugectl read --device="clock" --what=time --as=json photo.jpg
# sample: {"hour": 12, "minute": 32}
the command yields {"hour": 10, "minute": 54}
